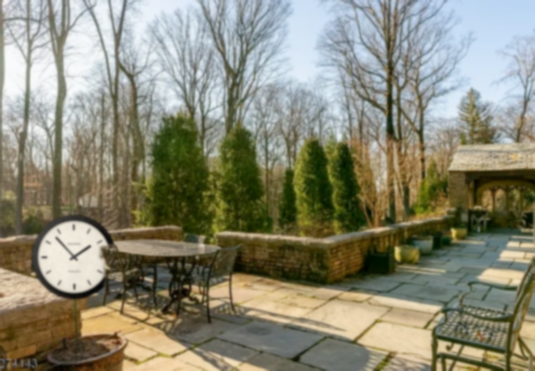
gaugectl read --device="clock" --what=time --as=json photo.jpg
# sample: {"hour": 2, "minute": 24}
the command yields {"hour": 1, "minute": 53}
